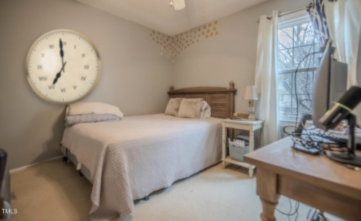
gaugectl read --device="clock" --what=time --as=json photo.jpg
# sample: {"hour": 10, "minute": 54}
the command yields {"hour": 6, "minute": 59}
